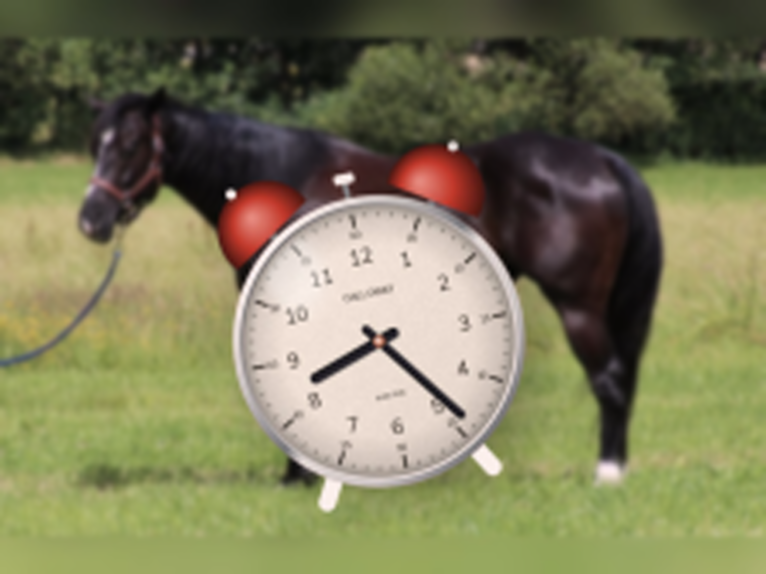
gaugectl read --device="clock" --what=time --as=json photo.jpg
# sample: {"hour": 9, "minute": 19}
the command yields {"hour": 8, "minute": 24}
